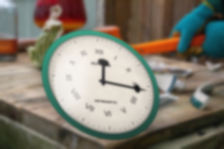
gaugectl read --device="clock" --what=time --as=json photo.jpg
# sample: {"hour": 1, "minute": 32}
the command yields {"hour": 12, "minute": 16}
